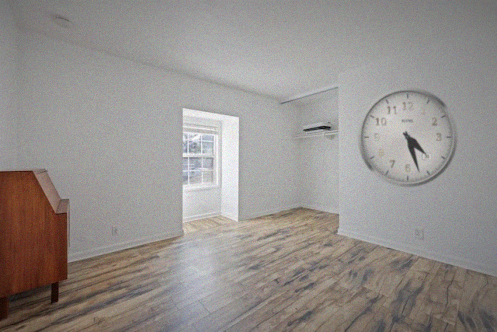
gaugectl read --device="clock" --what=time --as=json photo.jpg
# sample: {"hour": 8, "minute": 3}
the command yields {"hour": 4, "minute": 27}
